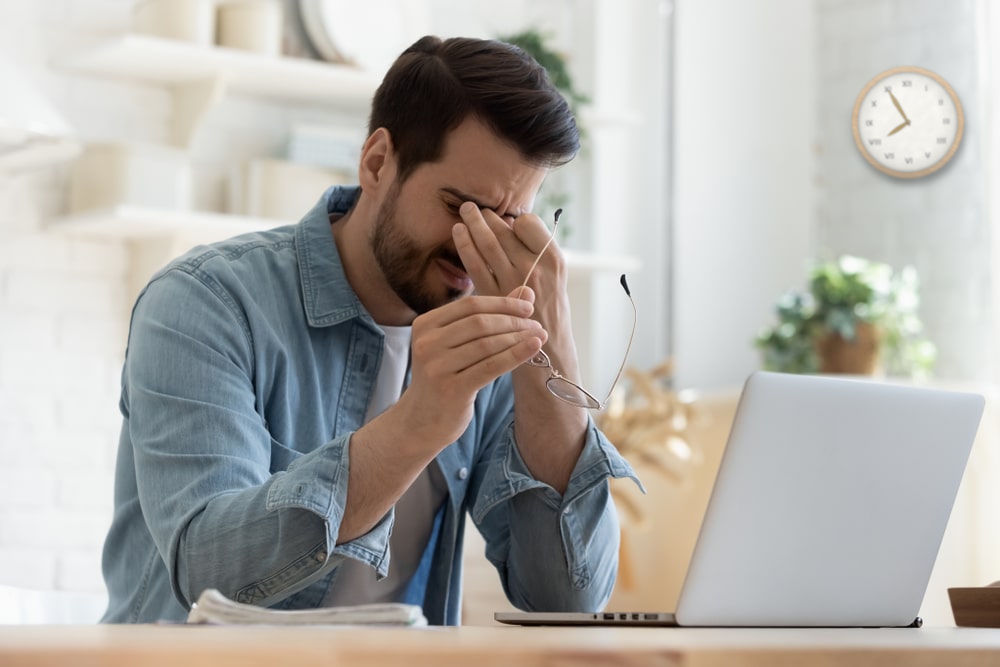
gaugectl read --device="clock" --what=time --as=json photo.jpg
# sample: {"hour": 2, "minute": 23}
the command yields {"hour": 7, "minute": 55}
